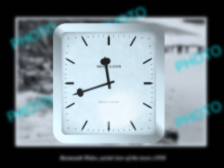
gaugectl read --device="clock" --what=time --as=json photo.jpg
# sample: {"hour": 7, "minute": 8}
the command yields {"hour": 11, "minute": 42}
